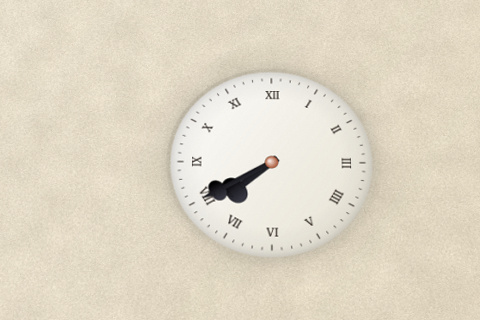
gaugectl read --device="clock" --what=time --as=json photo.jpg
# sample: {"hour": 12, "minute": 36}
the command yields {"hour": 7, "minute": 40}
